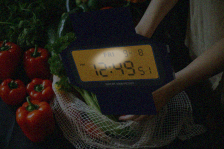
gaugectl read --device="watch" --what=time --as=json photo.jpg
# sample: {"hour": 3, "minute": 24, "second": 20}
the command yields {"hour": 12, "minute": 49, "second": 51}
